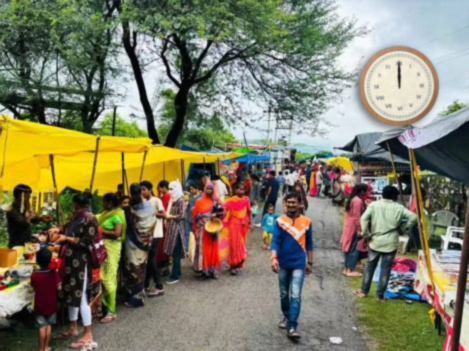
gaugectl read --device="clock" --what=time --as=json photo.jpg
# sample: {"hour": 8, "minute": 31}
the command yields {"hour": 12, "minute": 0}
